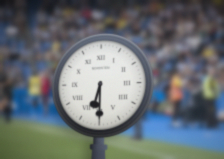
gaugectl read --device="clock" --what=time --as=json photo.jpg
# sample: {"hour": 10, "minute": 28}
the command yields {"hour": 6, "minute": 30}
